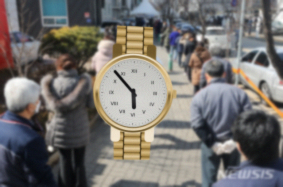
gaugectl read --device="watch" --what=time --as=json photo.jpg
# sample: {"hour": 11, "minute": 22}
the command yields {"hour": 5, "minute": 53}
